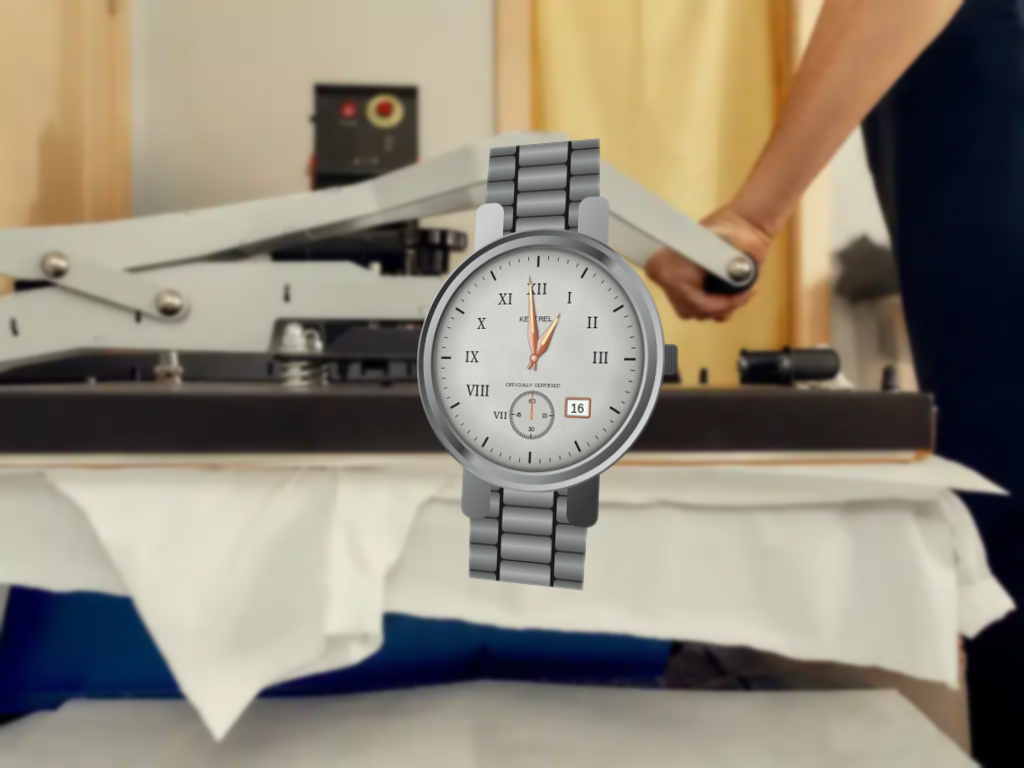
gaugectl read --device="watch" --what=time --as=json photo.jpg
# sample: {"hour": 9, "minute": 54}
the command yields {"hour": 12, "minute": 59}
